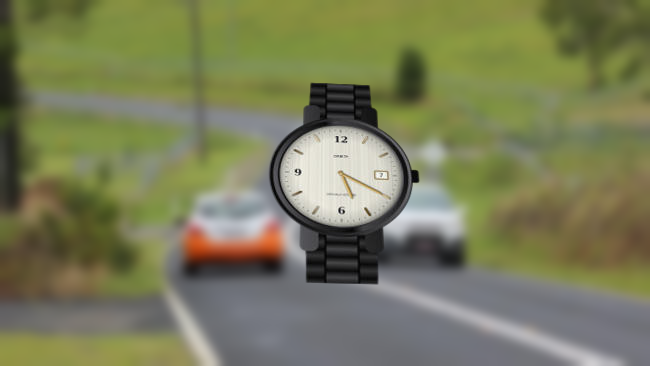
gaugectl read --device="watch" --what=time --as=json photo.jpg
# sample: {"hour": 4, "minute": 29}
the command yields {"hour": 5, "minute": 20}
